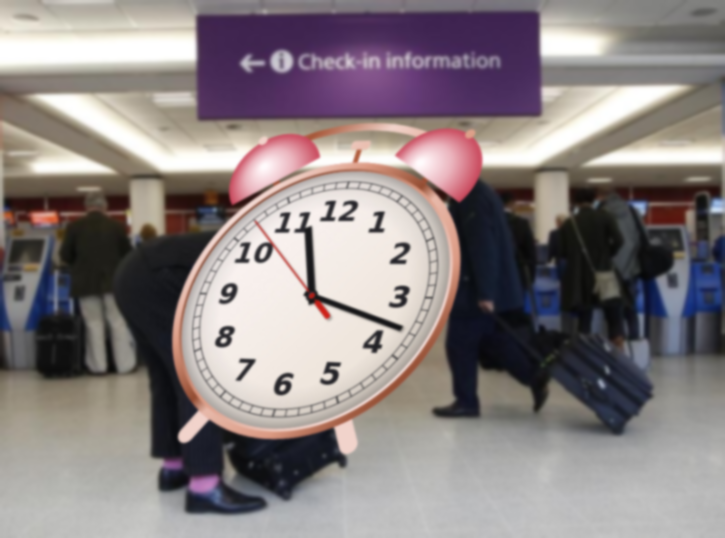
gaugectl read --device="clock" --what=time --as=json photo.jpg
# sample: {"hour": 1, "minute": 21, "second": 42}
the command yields {"hour": 11, "minute": 17, "second": 52}
